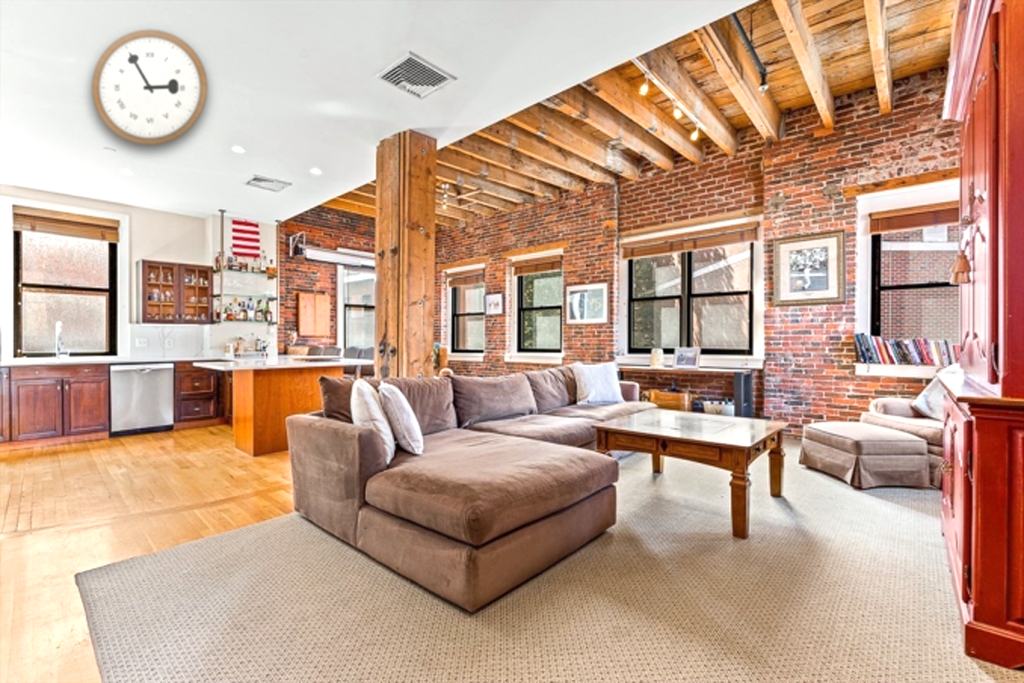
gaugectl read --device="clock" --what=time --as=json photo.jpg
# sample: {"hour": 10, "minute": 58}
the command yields {"hour": 2, "minute": 55}
